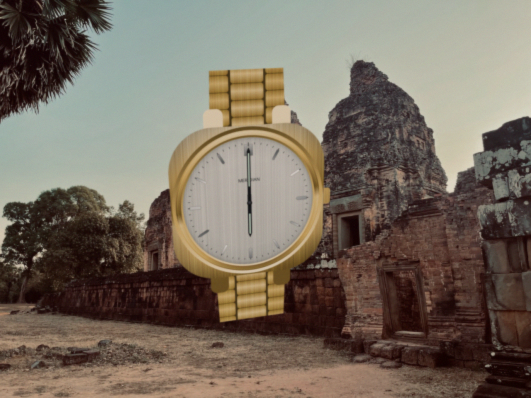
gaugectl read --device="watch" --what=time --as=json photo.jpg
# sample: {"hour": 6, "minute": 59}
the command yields {"hour": 6, "minute": 0}
